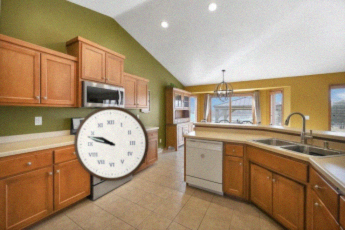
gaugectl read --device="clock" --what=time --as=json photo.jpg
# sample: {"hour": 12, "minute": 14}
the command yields {"hour": 9, "minute": 48}
